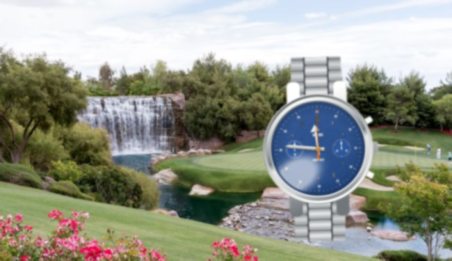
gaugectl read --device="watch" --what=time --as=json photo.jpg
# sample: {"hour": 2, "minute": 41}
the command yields {"hour": 11, "minute": 46}
